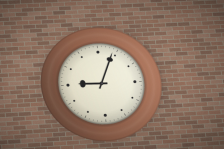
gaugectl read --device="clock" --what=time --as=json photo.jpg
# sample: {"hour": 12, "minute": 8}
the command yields {"hour": 9, "minute": 4}
